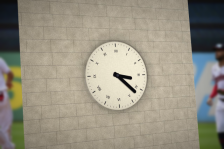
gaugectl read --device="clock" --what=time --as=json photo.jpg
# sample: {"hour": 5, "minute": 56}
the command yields {"hour": 3, "minute": 22}
